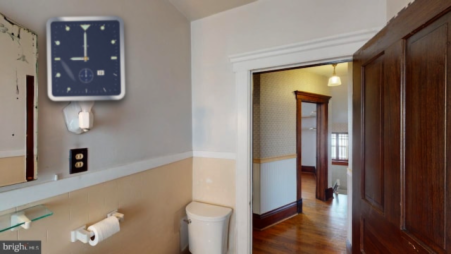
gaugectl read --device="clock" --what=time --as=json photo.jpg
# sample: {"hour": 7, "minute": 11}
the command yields {"hour": 9, "minute": 0}
